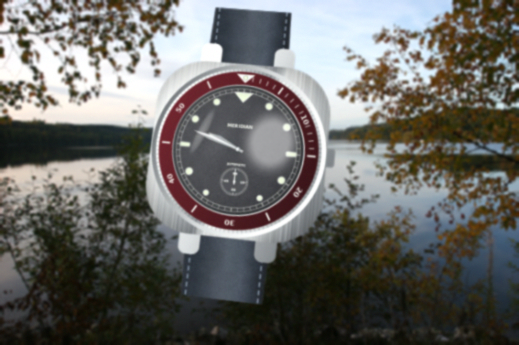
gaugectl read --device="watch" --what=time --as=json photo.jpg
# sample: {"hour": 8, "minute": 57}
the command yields {"hour": 9, "minute": 48}
